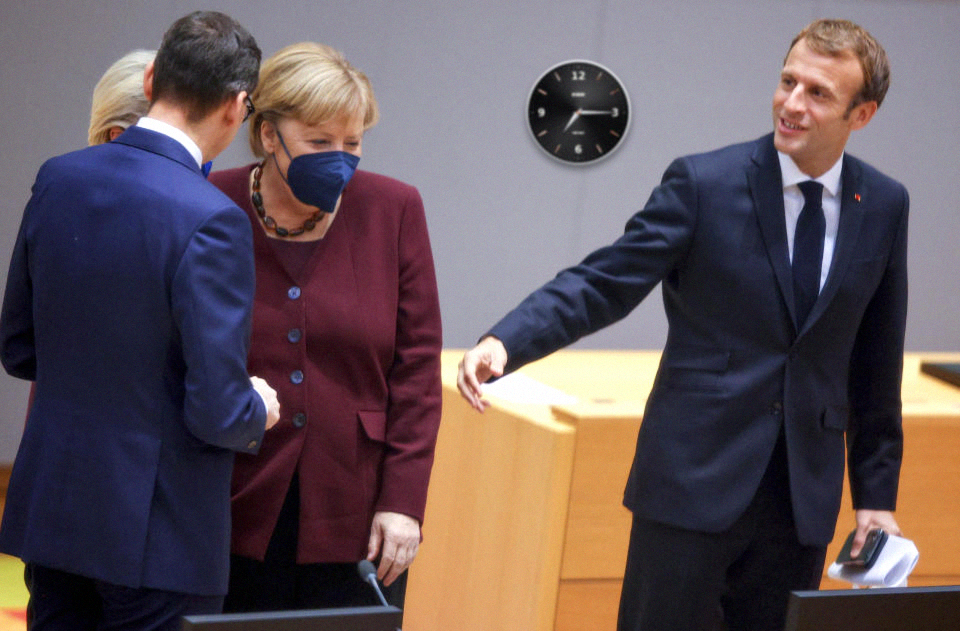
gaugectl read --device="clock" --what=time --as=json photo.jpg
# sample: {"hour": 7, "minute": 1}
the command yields {"hour": 7, "minute": 15}
